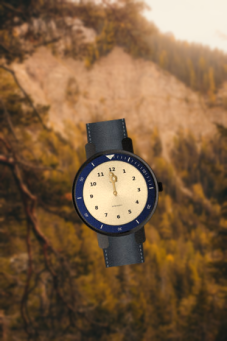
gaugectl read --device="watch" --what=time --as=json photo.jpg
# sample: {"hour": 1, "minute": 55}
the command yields {"hour": 11, "minute": 59}
